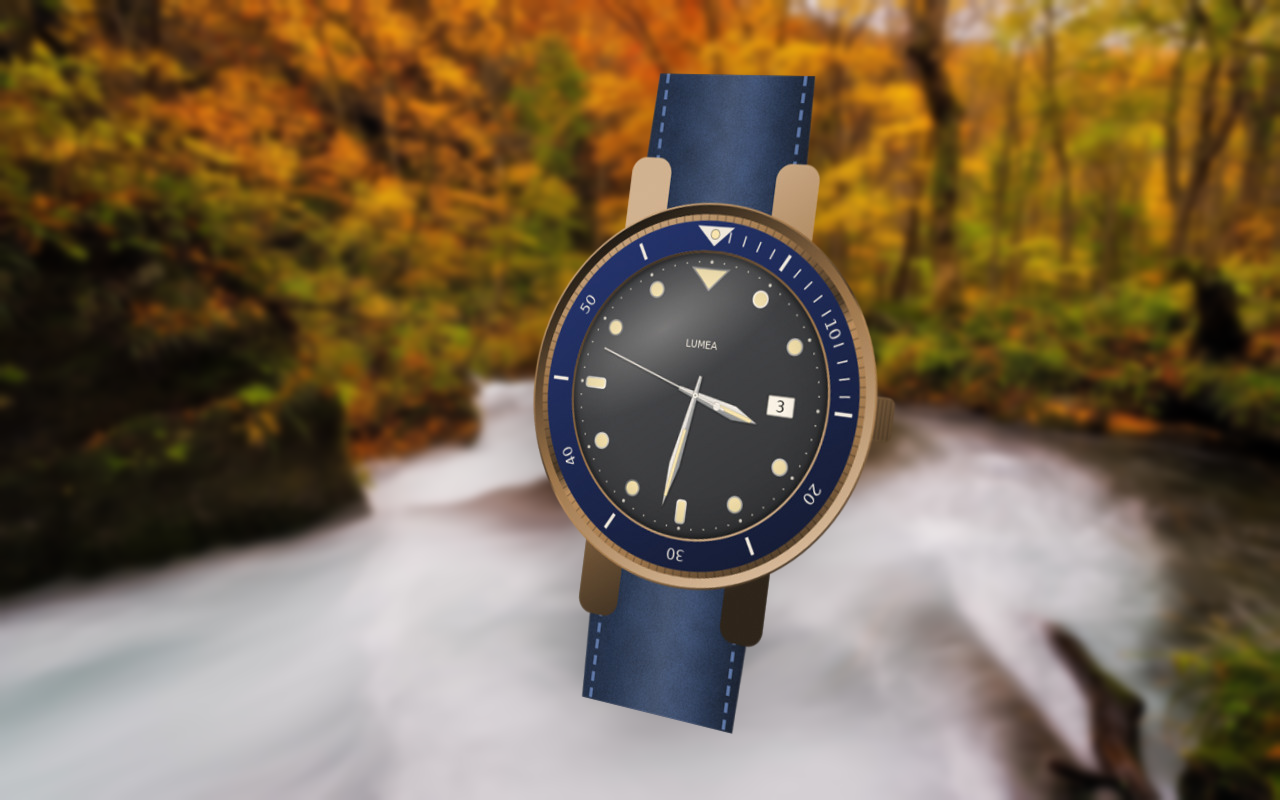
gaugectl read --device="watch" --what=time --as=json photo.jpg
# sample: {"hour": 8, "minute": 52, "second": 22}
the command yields {"hour": 3, "minute": 31, "second": 48}
